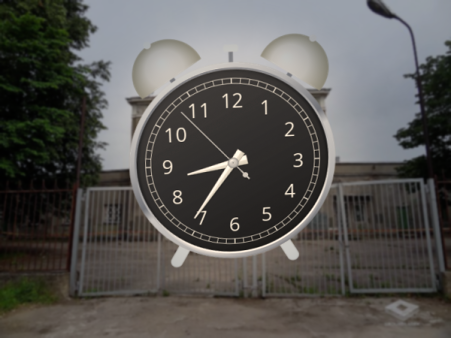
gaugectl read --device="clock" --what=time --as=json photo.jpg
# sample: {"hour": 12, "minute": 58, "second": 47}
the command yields {"hour": 8, "minute": 35, "second": 53}
